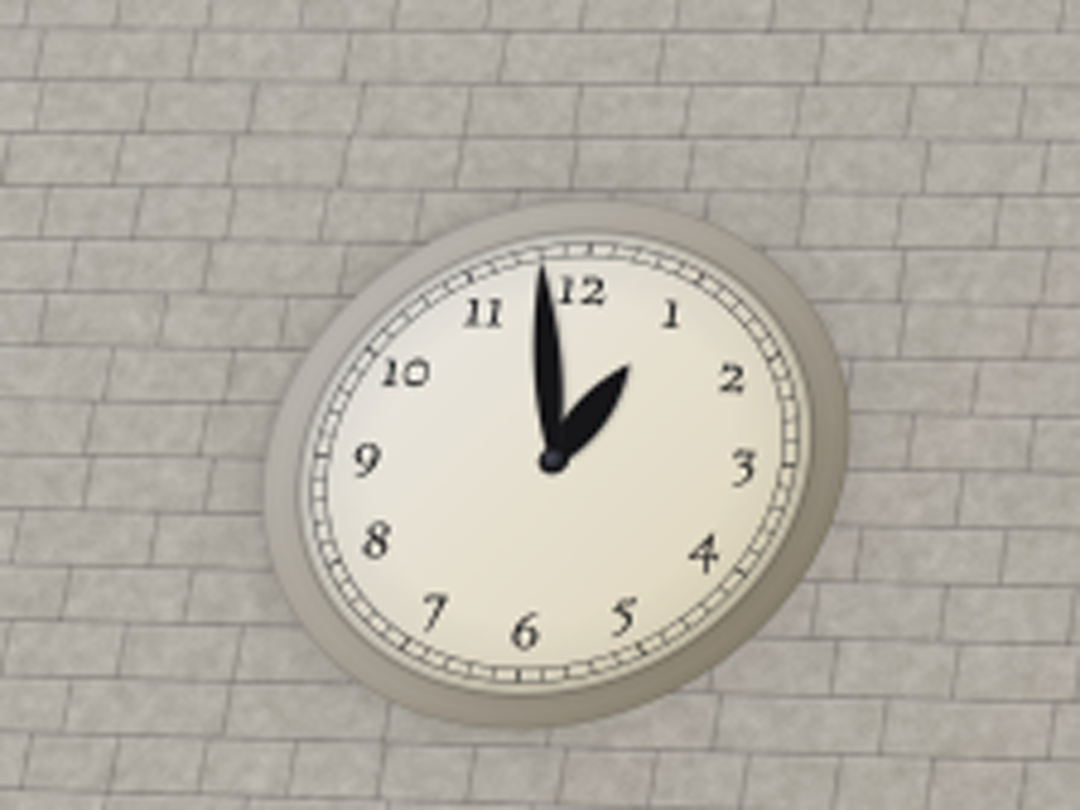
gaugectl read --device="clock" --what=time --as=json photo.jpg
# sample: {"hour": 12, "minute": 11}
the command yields {"hour": 12, "minute": 58}
